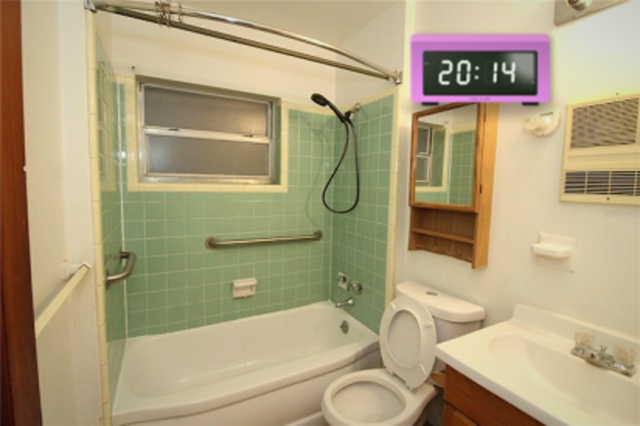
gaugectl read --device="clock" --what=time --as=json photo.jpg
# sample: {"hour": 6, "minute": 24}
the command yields {"hour": 20, "minute": 14}
